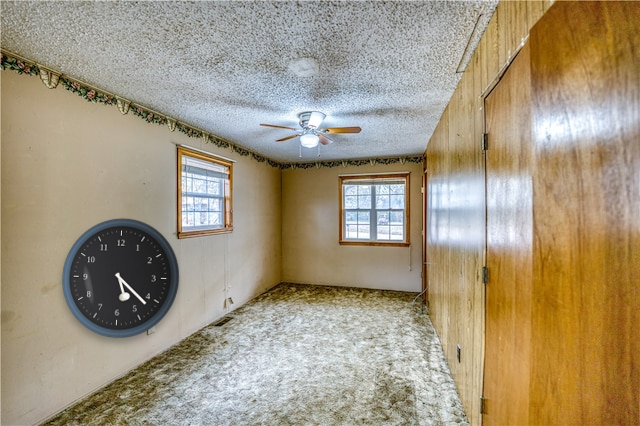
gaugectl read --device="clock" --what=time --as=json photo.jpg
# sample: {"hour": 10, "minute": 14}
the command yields {"hour": 5, "minute": 22}
